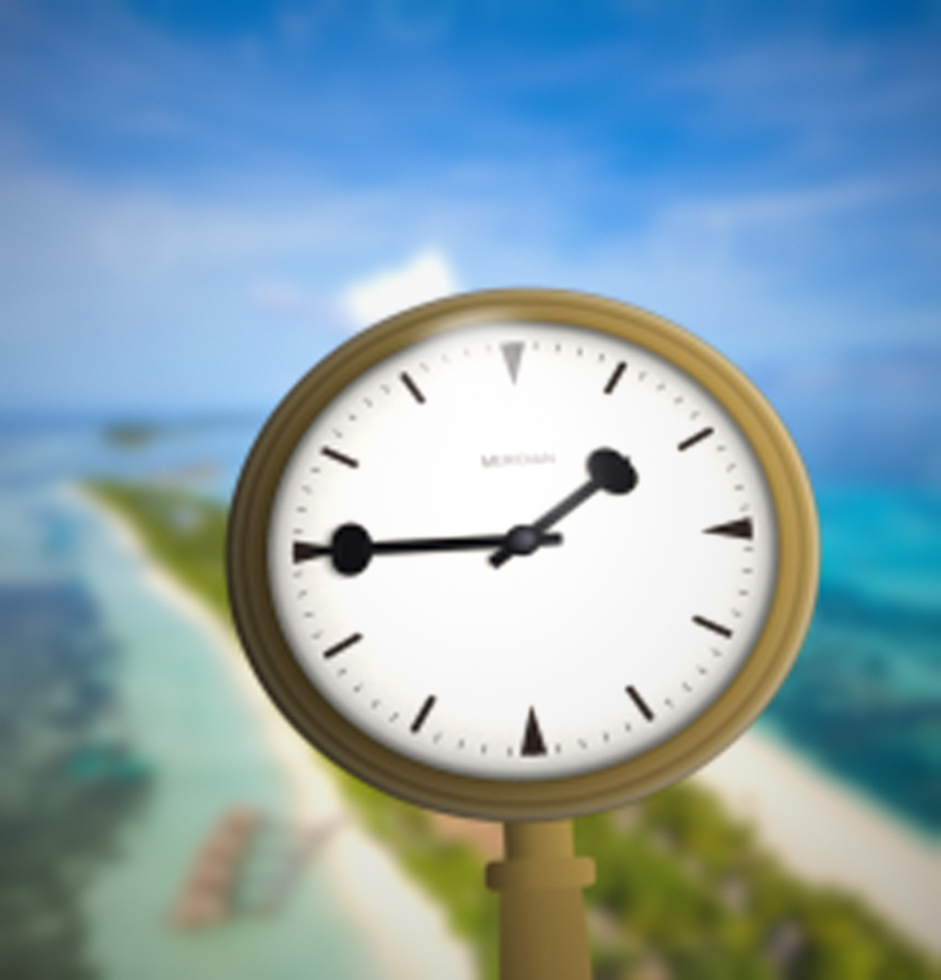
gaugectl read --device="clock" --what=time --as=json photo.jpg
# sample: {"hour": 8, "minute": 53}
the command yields {"hour": 1, "minute": 45}
